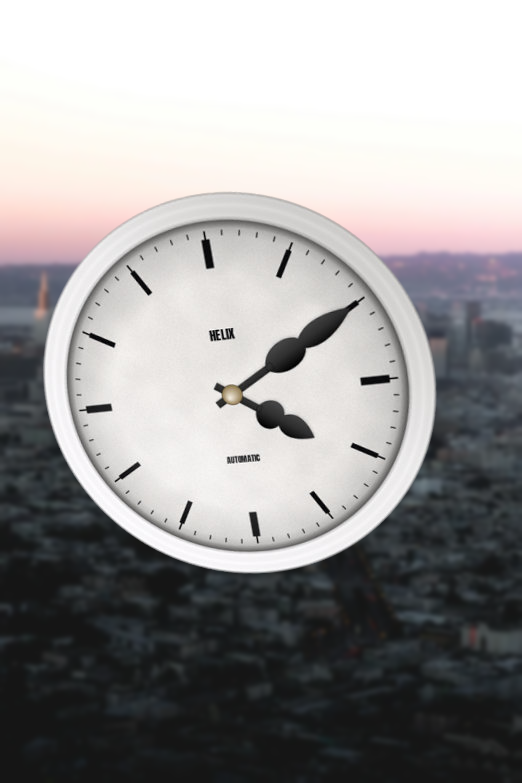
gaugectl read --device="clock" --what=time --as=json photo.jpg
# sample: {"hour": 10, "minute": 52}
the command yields {"hour": 4, "minute": 10}
